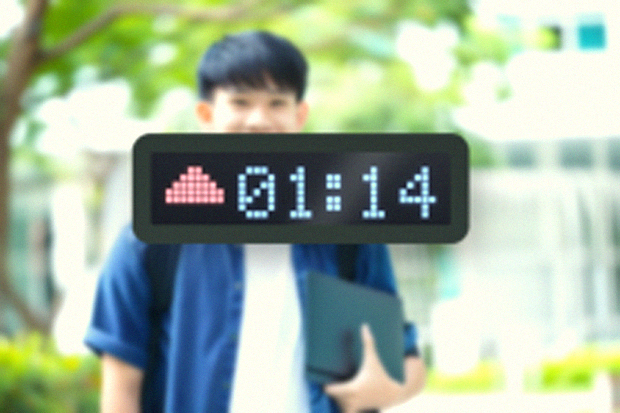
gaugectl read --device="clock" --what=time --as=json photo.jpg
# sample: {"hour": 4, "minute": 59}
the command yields {"hour": 1, "minute": 14}
